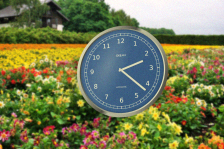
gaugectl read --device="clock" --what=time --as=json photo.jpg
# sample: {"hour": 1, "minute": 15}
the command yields {"hour": 2, "minute": 22}
